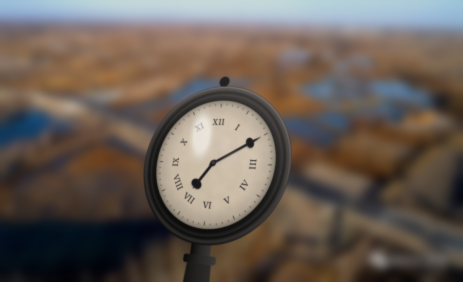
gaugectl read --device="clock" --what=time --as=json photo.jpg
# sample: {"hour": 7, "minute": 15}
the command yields {"hour": 7, "minute": 10}
